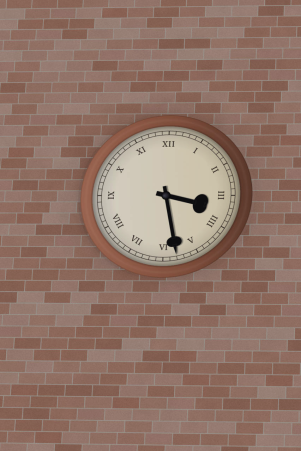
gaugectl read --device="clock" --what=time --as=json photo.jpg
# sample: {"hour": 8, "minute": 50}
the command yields {"hour": 3, "minute": 28}
